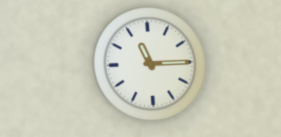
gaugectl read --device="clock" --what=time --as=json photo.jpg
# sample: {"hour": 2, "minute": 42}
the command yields {"hour": 11, "minute": 15}
